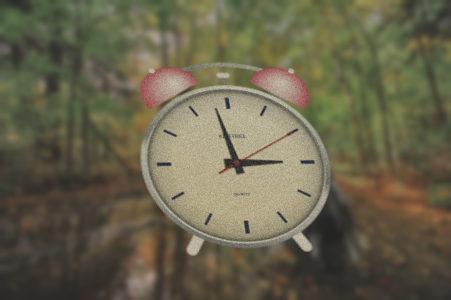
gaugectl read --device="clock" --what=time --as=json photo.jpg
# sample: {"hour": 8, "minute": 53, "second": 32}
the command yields {"hour": 2, "minute": 58, "second": 10}
